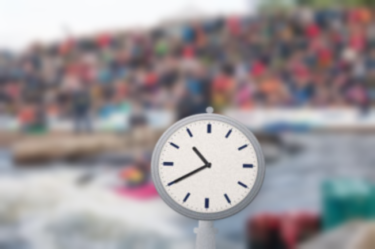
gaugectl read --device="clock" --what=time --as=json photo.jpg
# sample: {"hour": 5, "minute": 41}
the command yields {"hour": 10, "minute": 40}
